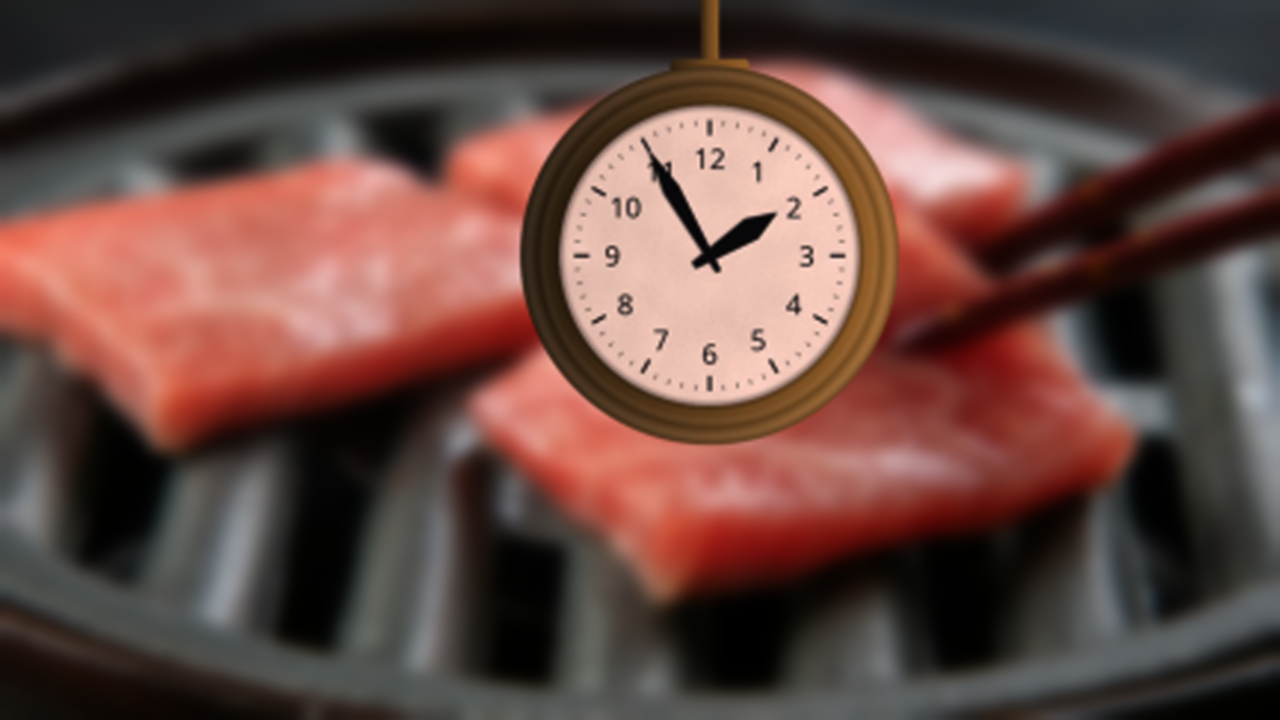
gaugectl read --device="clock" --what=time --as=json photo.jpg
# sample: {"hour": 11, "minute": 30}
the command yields {"hour": 1, "minute": 55}
